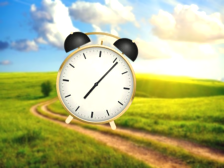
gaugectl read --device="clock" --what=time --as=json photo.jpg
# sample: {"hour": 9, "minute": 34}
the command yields {"hour": 7, "minute": 6}
